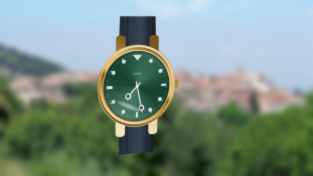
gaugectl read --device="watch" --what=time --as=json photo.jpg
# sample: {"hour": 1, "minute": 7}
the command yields {"hour": 7, "minute": 28}
